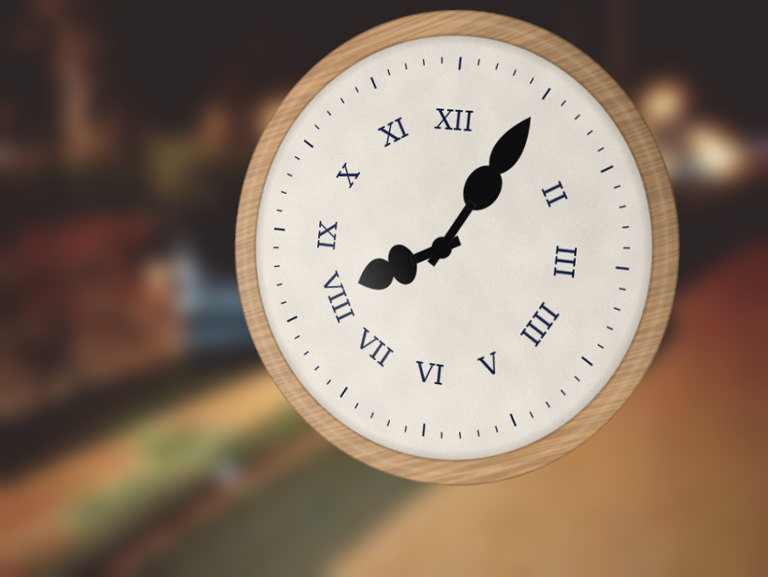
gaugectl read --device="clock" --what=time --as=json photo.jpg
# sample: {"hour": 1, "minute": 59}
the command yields {"hour": 8, "minute": 5}
